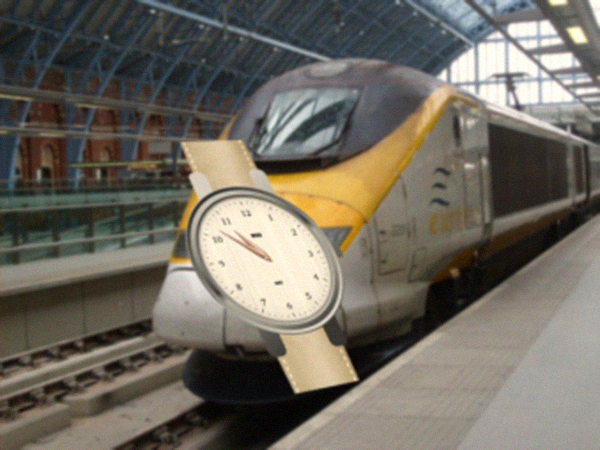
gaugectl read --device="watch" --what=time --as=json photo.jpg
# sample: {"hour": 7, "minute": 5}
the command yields {"hour": 10, "minute": 52}
